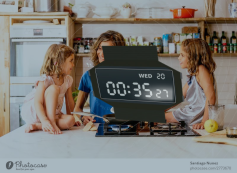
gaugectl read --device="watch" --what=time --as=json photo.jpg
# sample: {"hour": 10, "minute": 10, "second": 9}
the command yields {"hour": 0, "minute": 35, "second": 27}
